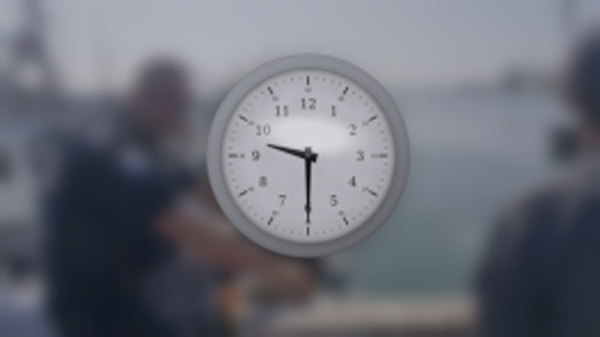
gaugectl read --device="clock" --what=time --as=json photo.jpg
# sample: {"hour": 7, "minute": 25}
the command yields {"hour": 9, "minute": 30}
